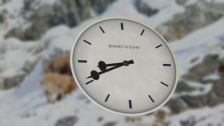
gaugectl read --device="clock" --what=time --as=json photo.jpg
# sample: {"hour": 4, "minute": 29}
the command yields {"hour": 8, "minute": 41}
